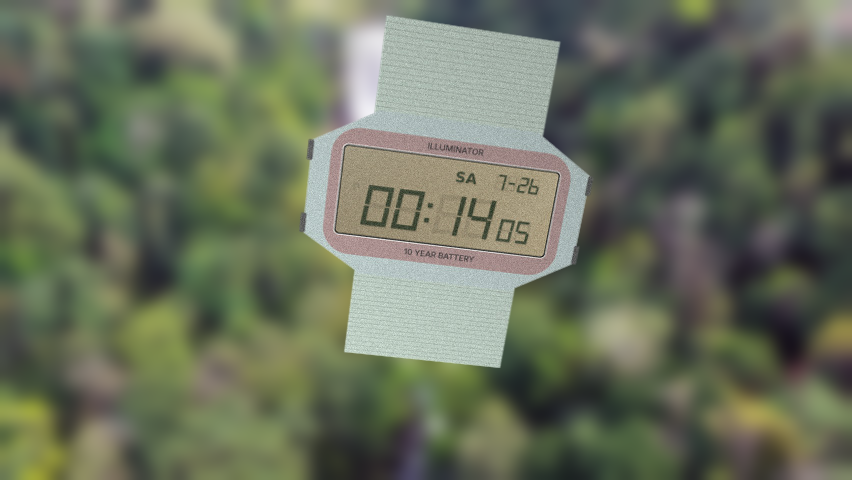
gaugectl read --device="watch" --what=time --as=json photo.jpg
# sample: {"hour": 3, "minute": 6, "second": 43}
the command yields {"hour": 0, "minute": 14, "second": 5}
